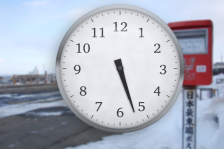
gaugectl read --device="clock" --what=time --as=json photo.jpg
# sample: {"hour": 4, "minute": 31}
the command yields {"hour": 5, "minute": 27}
